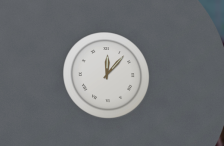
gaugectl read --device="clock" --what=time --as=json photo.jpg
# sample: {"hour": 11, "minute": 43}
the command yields {"hour": 12, "minute": 7}
